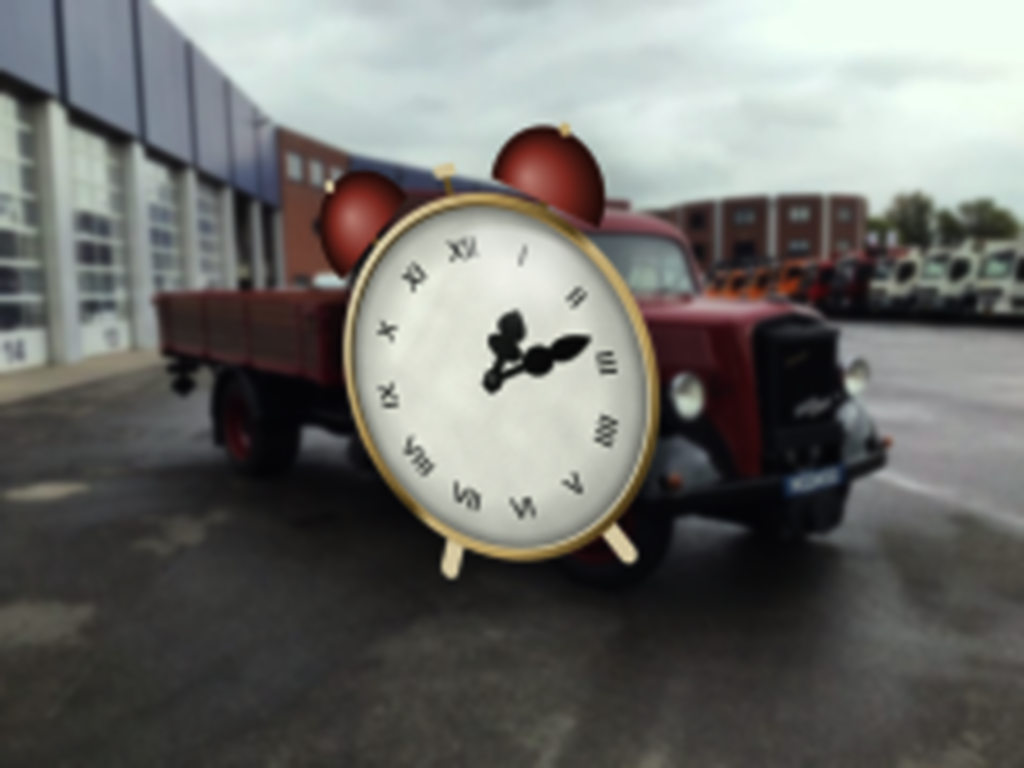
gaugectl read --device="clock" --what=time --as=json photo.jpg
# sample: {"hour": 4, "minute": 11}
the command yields {"hour": 1, "minute": 13}
